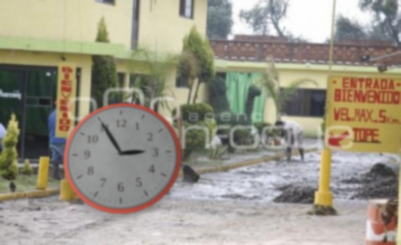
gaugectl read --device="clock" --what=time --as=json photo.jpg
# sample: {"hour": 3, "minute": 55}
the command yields {"hour": 2, "minute": 55}
